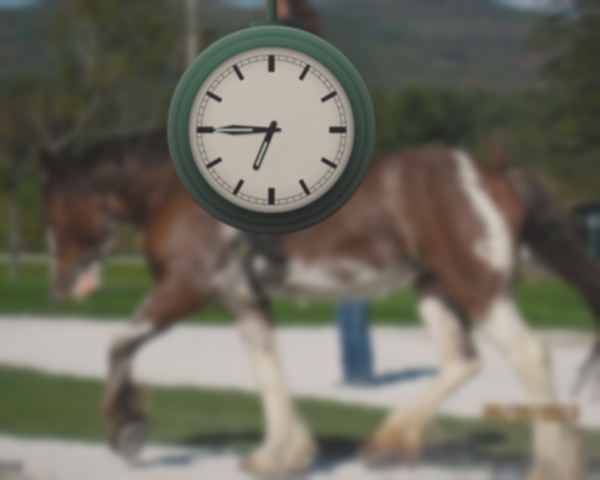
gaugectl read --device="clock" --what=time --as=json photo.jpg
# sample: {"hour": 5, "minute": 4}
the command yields {"hour": 6, "minute": 45}
